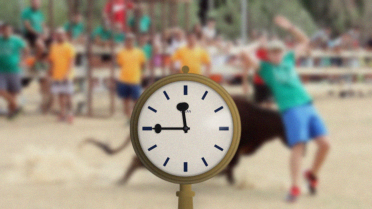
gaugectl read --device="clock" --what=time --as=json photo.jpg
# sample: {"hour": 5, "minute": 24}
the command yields {"hour": 11, "minute": 45}
